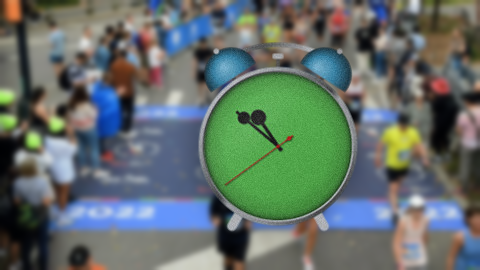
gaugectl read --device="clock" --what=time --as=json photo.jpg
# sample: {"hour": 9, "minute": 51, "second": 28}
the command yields {"hour": 10, "minute": 51, "second": 39}
